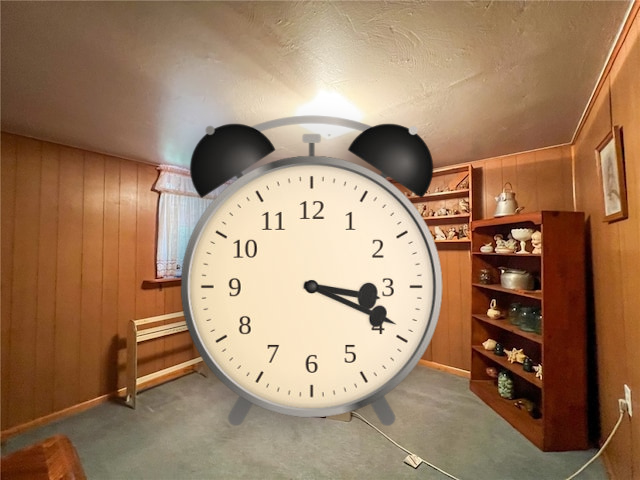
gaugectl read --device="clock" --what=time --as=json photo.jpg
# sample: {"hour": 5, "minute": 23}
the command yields {"hour": 3, "minute": 19}
